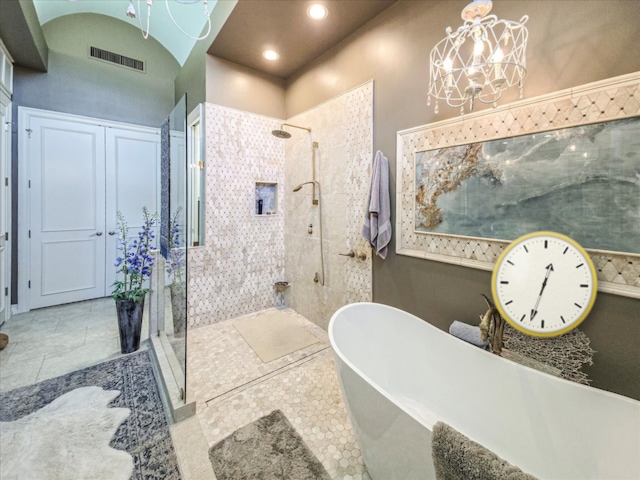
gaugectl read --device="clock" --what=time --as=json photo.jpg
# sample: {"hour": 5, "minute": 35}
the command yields {"hour": 12, "minute": 33}
